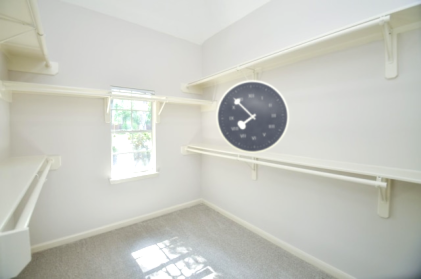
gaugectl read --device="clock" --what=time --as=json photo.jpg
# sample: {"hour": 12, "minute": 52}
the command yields {"hour": 7, "minute": 53}
